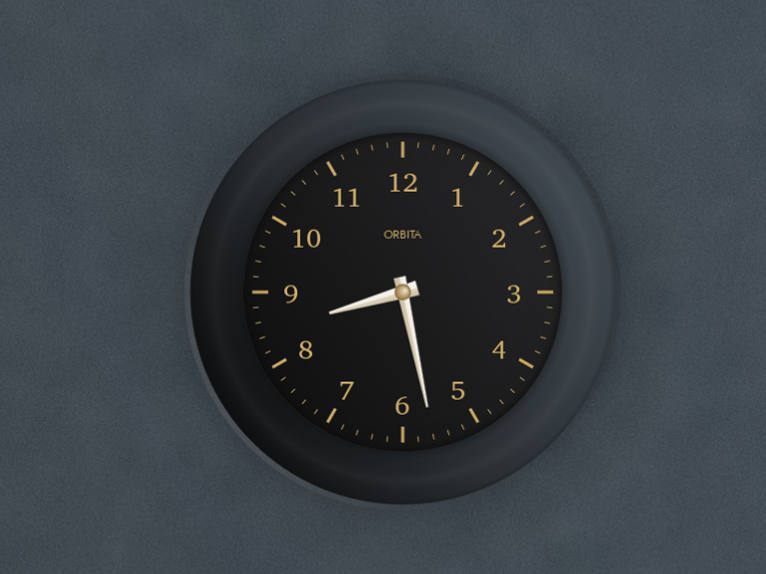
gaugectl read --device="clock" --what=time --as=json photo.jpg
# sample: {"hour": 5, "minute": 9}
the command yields {"hour": 8, "minute": 28}
